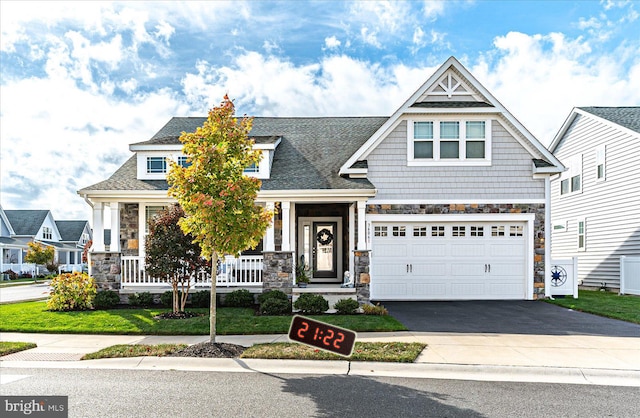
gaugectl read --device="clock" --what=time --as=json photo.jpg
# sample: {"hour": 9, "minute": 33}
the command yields {"hour": 21, "minute": 22}
